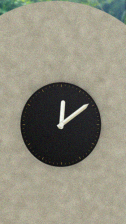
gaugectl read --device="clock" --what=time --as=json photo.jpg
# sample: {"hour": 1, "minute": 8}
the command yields {"hour": 12, "minute": 9}
